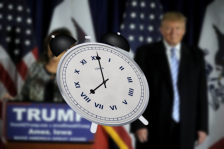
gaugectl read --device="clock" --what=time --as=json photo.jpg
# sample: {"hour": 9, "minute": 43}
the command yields {"hour": 8, "minute": 1}
